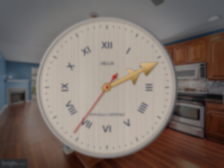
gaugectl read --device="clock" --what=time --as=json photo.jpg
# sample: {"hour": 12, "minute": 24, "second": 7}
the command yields {"hour": 2, "minute": 10, "second": 36}
